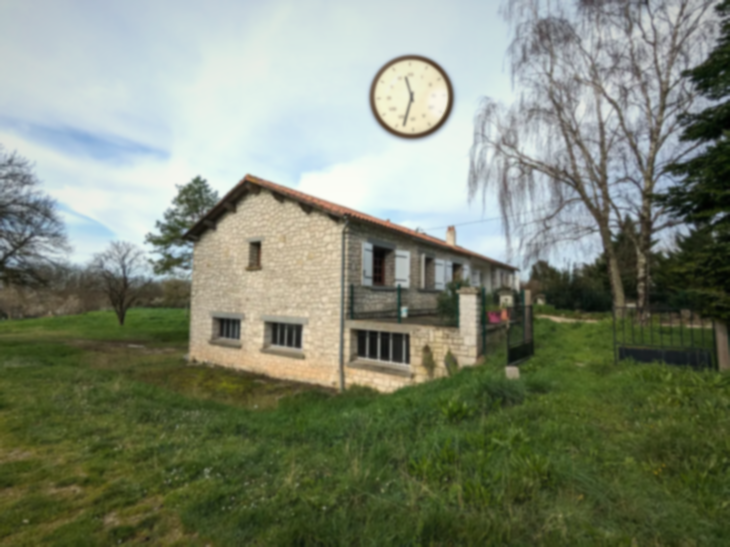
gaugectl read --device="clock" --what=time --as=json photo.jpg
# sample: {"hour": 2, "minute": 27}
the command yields {"hour": 11, "minute": 33}
